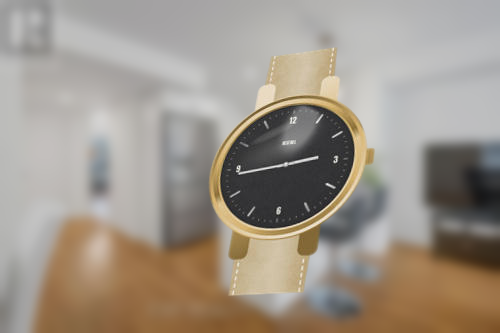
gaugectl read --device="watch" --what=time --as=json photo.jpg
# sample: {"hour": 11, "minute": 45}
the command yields {"hour": 2, "minute": 44}
